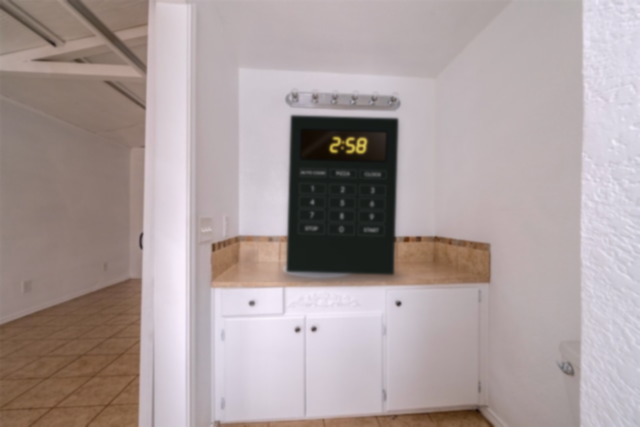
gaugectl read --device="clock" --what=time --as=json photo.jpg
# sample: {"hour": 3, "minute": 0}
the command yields {"hour": 2, "minute": 58}
